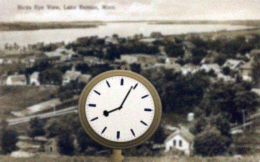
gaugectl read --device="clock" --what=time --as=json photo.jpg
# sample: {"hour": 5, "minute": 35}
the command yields {"hour": 8, "minute": 4}
